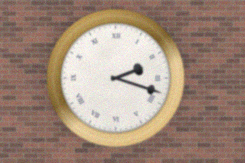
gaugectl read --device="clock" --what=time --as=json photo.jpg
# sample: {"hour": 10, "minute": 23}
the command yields {"hour": 2, "minute": 18}
